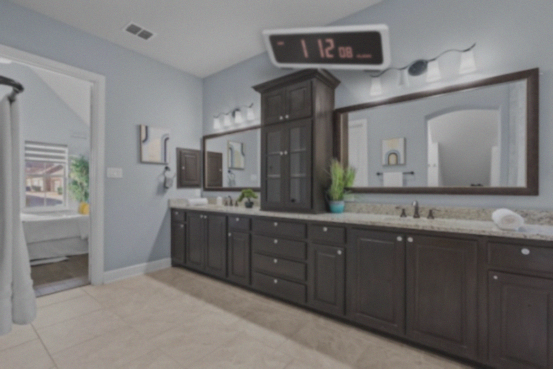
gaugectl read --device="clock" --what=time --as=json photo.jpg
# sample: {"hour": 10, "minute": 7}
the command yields {"hour": 1, "minute": 12}
